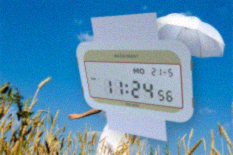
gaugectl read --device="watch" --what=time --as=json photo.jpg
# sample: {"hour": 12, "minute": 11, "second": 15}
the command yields {"hour": 11, "minute": 24, "second": 56}
